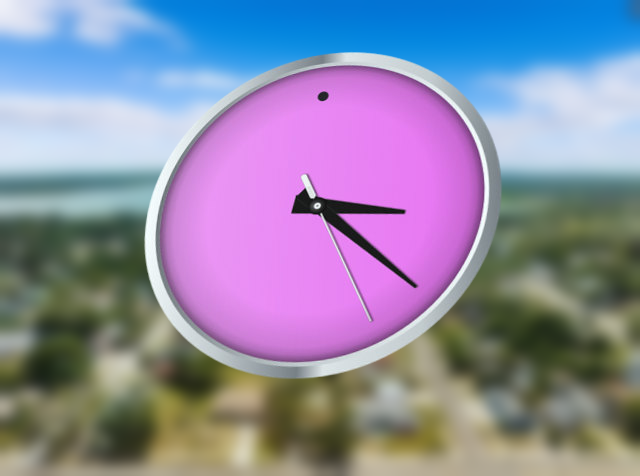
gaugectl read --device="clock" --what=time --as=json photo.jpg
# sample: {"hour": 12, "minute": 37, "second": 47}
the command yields {"hour": 3, "minute": 22, "second": 26}
